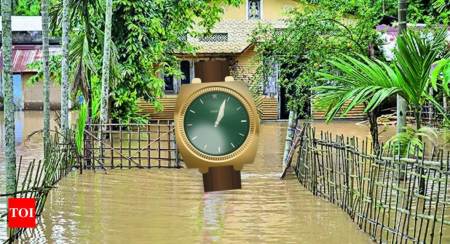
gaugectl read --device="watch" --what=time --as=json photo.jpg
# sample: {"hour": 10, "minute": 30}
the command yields {"hour": 1, "minute": 4}
